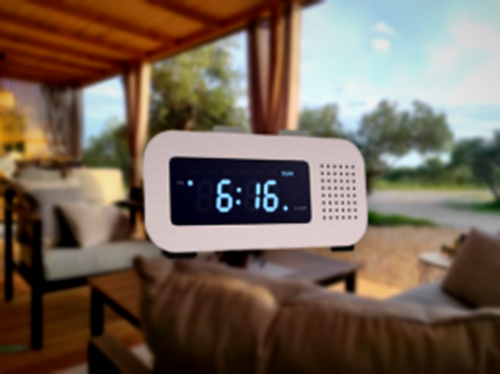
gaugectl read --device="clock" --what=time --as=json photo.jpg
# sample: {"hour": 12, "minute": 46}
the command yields {"hour": 6, "minute": 16}
